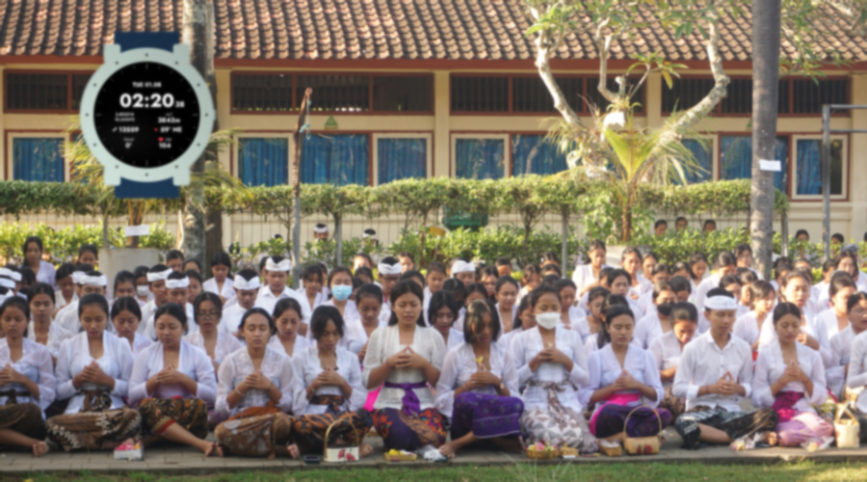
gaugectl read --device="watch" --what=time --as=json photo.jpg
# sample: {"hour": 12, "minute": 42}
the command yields {"hour": 2, "minute": 20}
